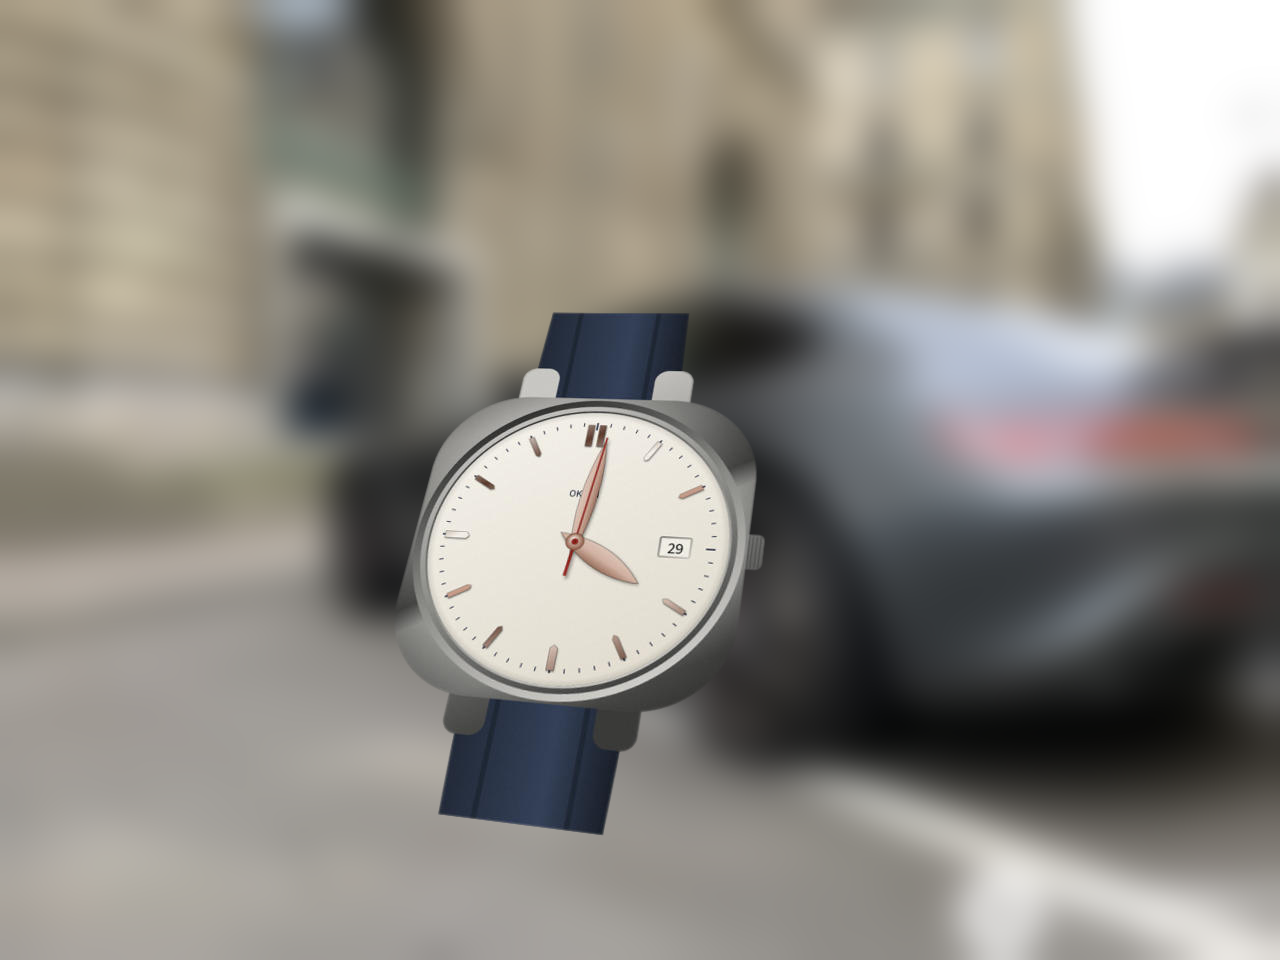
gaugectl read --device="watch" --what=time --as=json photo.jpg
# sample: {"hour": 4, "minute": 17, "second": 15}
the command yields {"hour": 4, "minute": 1, "second": 1}
